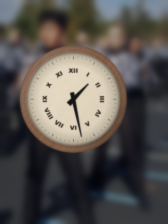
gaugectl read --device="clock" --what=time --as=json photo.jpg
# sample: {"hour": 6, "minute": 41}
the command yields {"hour": 1, "minute": 28}
